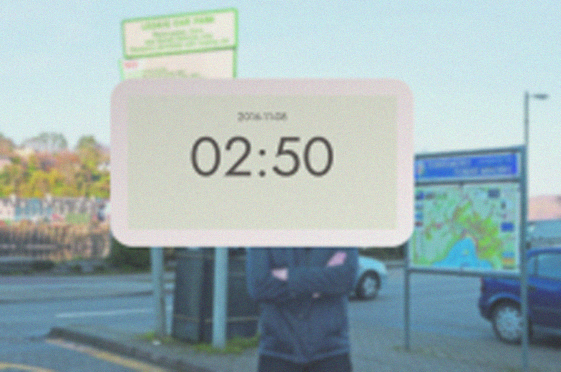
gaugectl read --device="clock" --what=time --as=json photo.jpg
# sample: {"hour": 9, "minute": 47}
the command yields {"hour": 2, "minute": 50}
